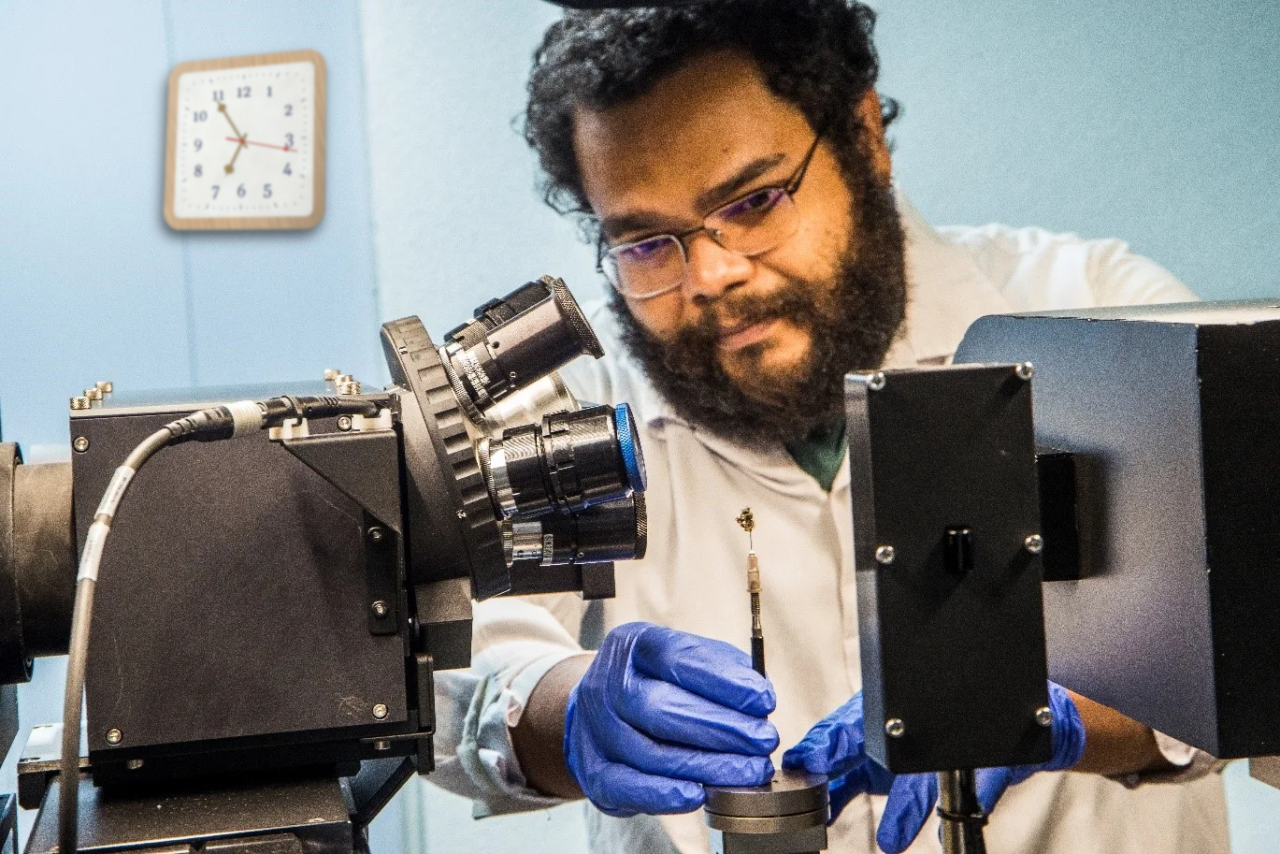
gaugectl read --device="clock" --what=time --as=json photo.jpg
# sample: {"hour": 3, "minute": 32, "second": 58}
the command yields {"hour": 6, "minute": 54, "second": 17}
